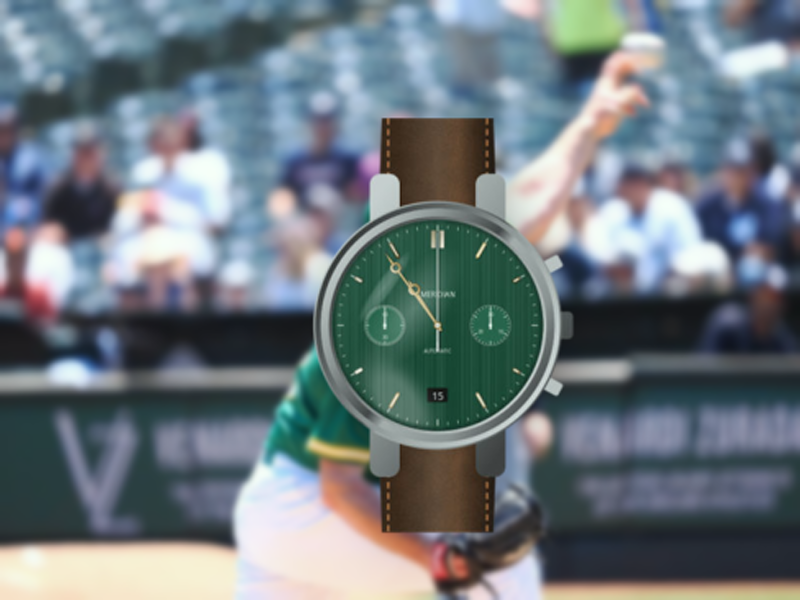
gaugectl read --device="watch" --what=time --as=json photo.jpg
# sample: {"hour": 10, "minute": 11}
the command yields {"hour": 10, "minute": 54}
